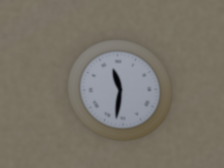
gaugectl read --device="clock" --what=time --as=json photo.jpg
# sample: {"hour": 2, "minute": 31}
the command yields {"hour": 11, "minute": 32}
